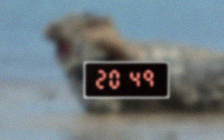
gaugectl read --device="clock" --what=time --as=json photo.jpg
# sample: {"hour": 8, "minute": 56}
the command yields {"hour": 20, "minute": 49}
